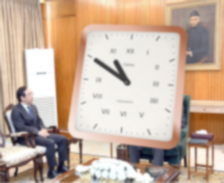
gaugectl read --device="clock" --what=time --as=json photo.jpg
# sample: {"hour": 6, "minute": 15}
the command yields {"hour": 10, "minute": 50}
